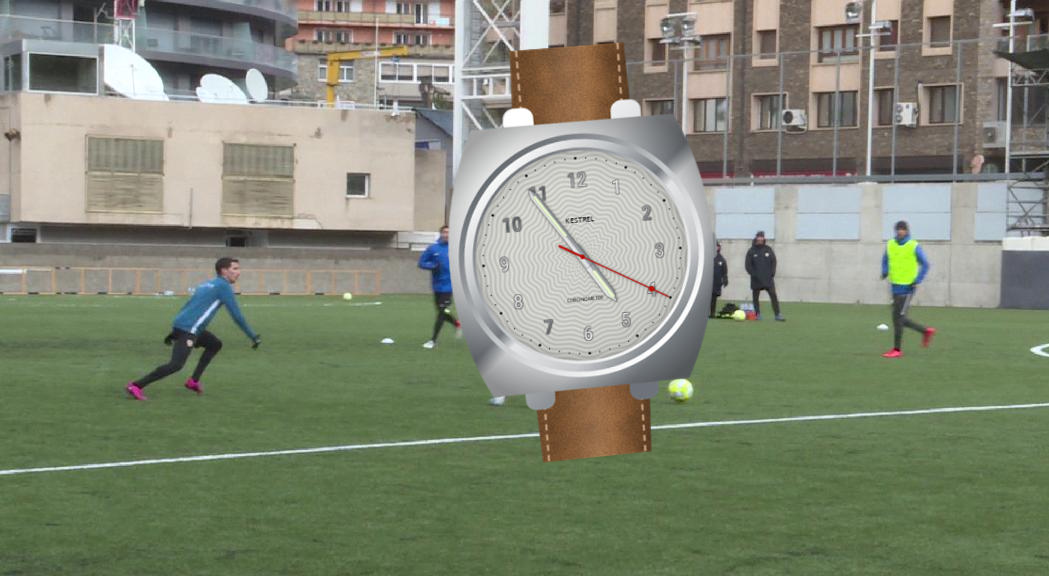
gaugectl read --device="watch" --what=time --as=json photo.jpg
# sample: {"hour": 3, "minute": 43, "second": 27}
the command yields {"hour": 4, "minute": 54, "second": 20}
